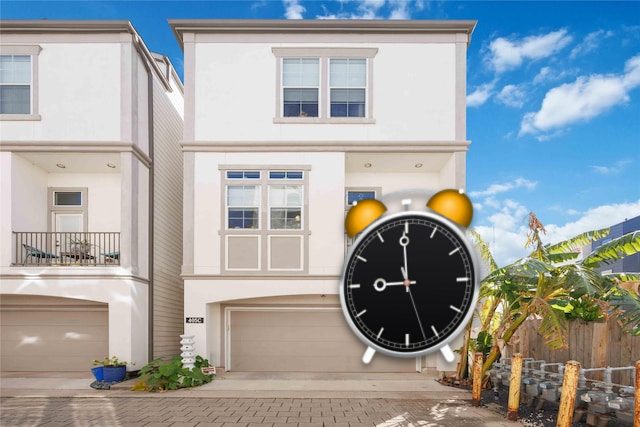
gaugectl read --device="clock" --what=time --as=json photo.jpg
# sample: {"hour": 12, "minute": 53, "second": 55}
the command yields {"hour": 8, "minute": 59, "second": 27}
